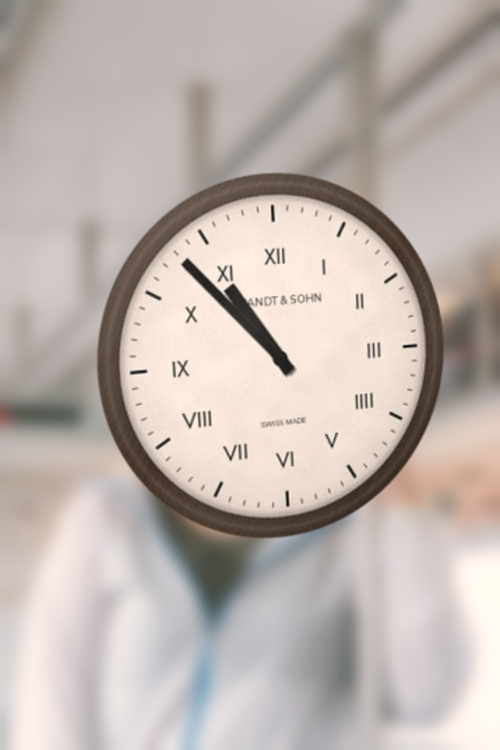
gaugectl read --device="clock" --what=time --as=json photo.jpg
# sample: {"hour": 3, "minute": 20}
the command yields {"hour": 10, "minute": 53}
